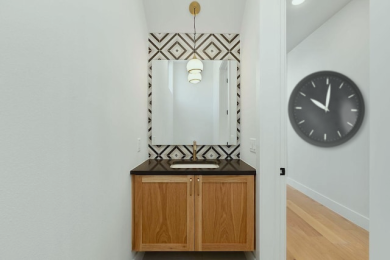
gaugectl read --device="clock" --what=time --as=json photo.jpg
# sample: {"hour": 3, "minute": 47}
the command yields {"hour": 10, "minute": 1}
